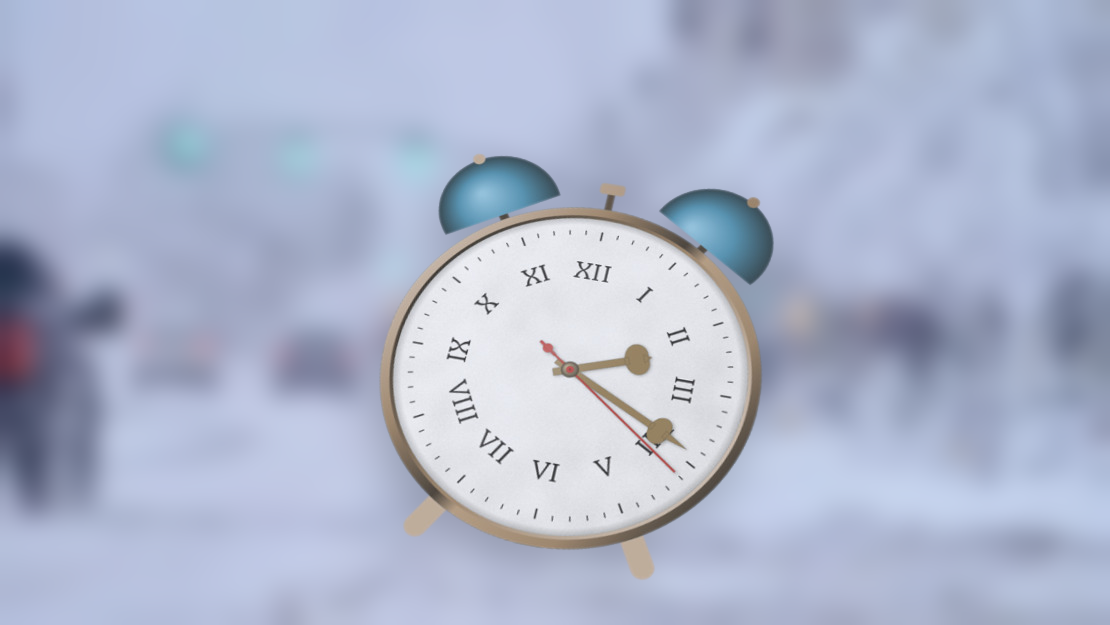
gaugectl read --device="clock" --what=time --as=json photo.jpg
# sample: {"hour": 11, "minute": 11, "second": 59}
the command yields {"hour": 2, "minute": 19, "second": 21}
